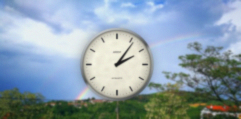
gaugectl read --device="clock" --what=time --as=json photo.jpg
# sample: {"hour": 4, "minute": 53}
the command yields {"hour": 2, "minute": 6}
